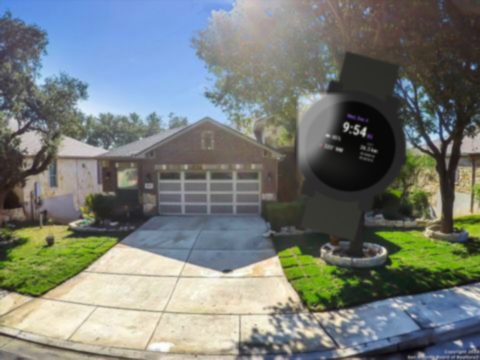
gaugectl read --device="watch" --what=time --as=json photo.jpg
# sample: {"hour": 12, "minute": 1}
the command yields {"hour": 9, "minute": 54}
